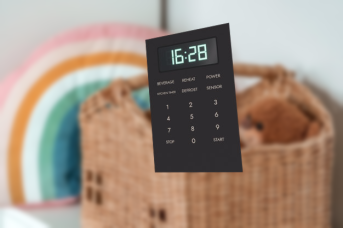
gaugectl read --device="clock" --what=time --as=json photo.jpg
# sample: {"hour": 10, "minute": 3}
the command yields {"hour": 16, "minute": 28}
